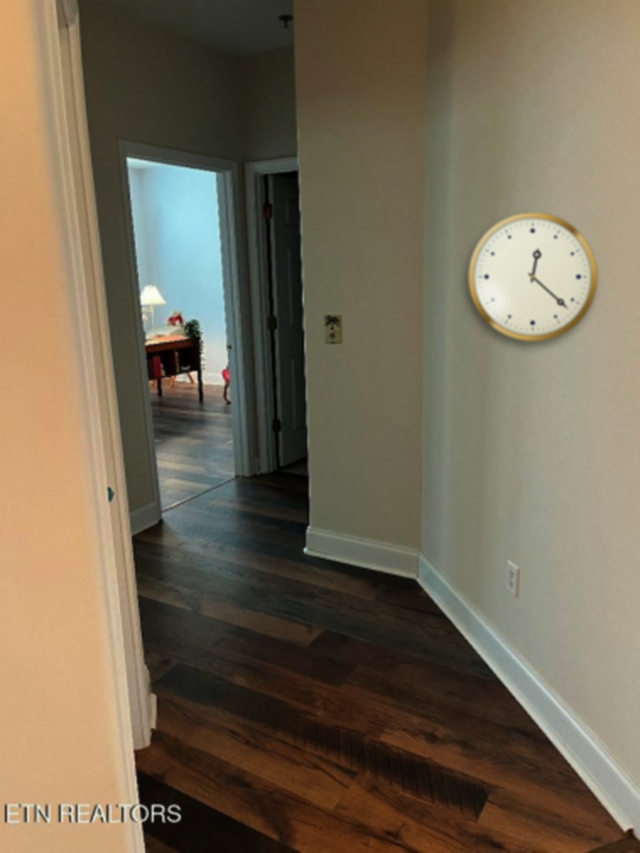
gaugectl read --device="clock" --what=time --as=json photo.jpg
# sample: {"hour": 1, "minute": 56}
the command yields {"hour": 12, "minute": 22}
